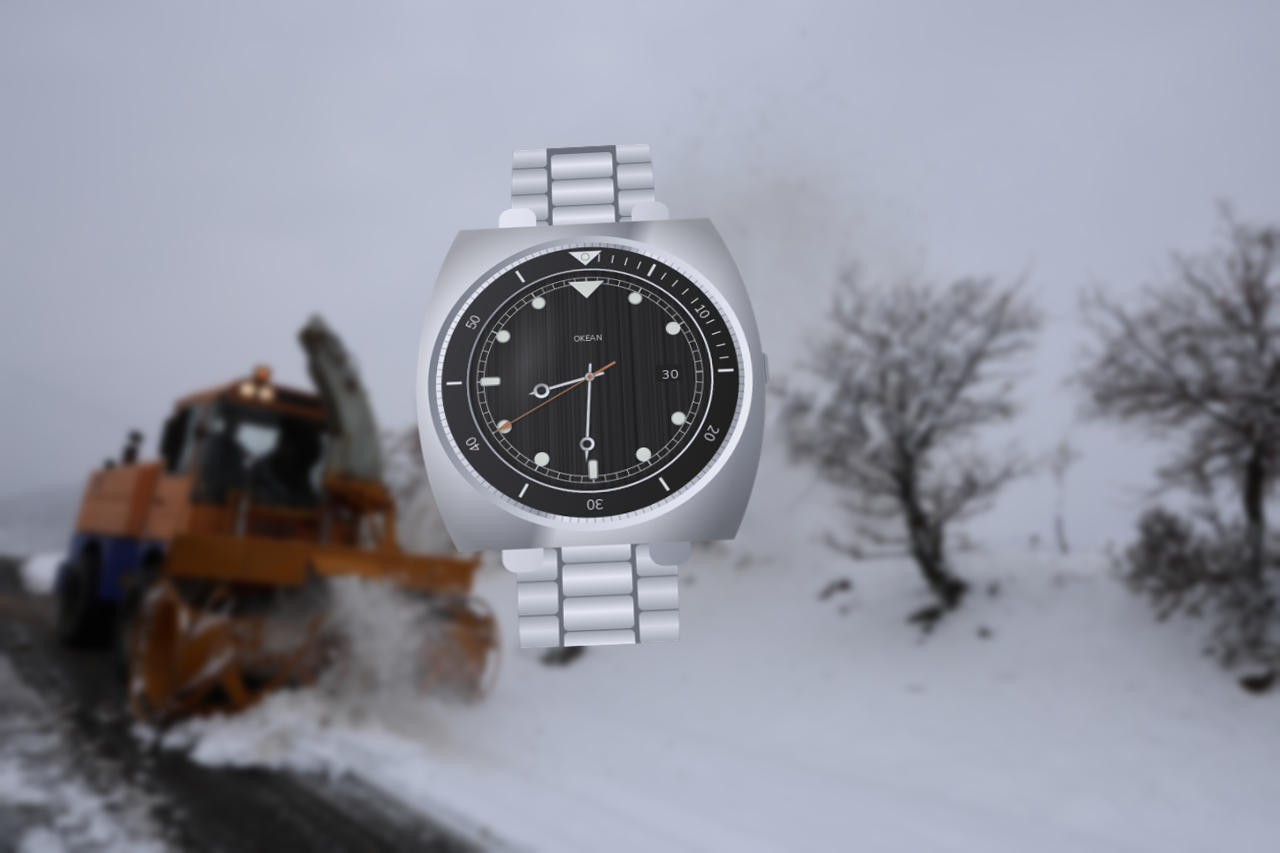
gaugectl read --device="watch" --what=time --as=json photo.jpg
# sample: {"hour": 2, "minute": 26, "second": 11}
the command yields {"hour": 8, "minute": 30, "second": 40}
